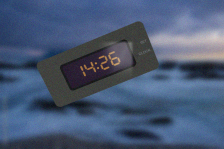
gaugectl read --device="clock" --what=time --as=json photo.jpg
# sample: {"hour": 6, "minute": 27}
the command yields {"hour": 14, "minute": 26}
